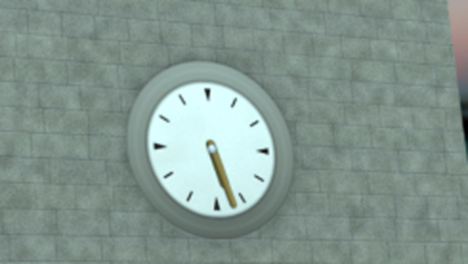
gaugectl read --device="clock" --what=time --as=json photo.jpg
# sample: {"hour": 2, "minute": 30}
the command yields {"hour": 5, "minute": 27}
